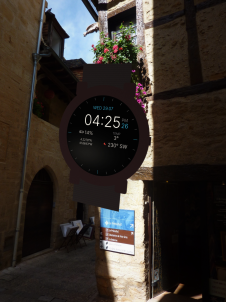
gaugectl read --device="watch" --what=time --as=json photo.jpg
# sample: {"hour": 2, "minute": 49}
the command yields {"hour": 4, "minute": 25}
